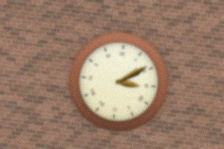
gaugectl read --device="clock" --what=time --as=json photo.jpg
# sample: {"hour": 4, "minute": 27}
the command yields {"hour": 3, "minute": 9}
